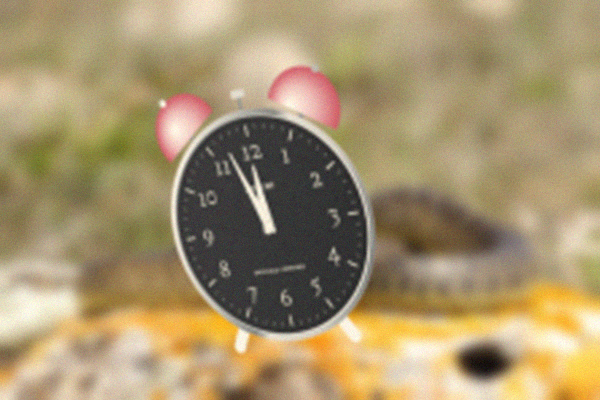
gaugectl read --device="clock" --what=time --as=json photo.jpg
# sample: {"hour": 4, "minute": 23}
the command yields {"hour": 11, "minute": 57}
